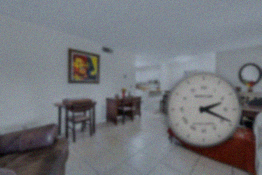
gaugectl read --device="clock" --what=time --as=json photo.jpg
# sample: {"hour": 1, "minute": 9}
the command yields {"hour": 2, "minute": 19}
